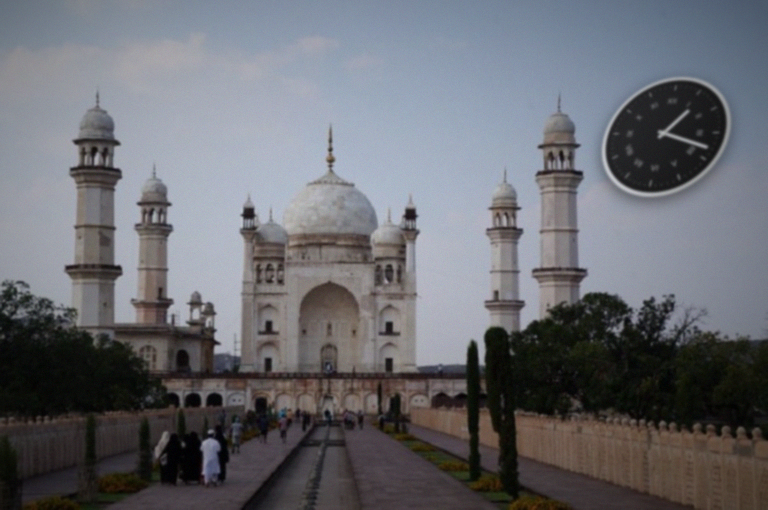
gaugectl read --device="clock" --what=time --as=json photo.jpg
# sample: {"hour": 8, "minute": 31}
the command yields {"hour": 1, "minute": 18}
